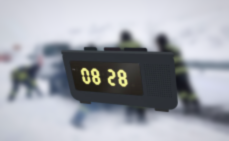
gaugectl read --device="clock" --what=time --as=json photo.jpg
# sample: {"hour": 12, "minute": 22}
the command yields {"hour": 8, "minute": 28}
